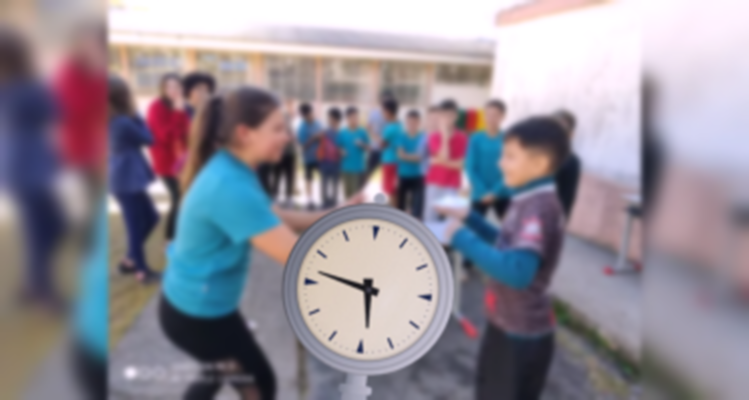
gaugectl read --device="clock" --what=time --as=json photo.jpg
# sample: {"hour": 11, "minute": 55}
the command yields {"hour": 5, "minute": 47}
